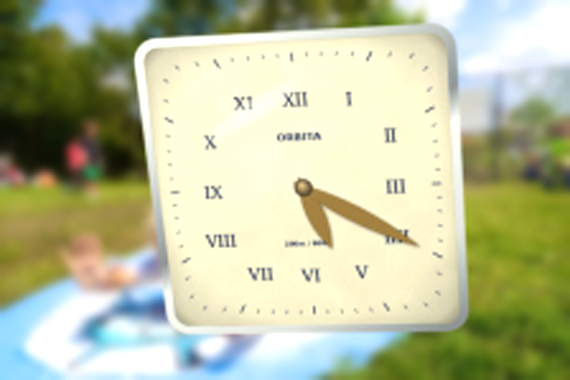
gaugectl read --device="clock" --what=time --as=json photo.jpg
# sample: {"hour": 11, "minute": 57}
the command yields {"hour": 5, "minute": 20}
